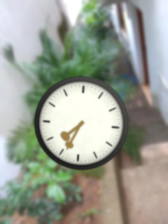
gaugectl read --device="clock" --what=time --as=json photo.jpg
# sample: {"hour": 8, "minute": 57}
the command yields {"hour": 7, "minute": 34}
